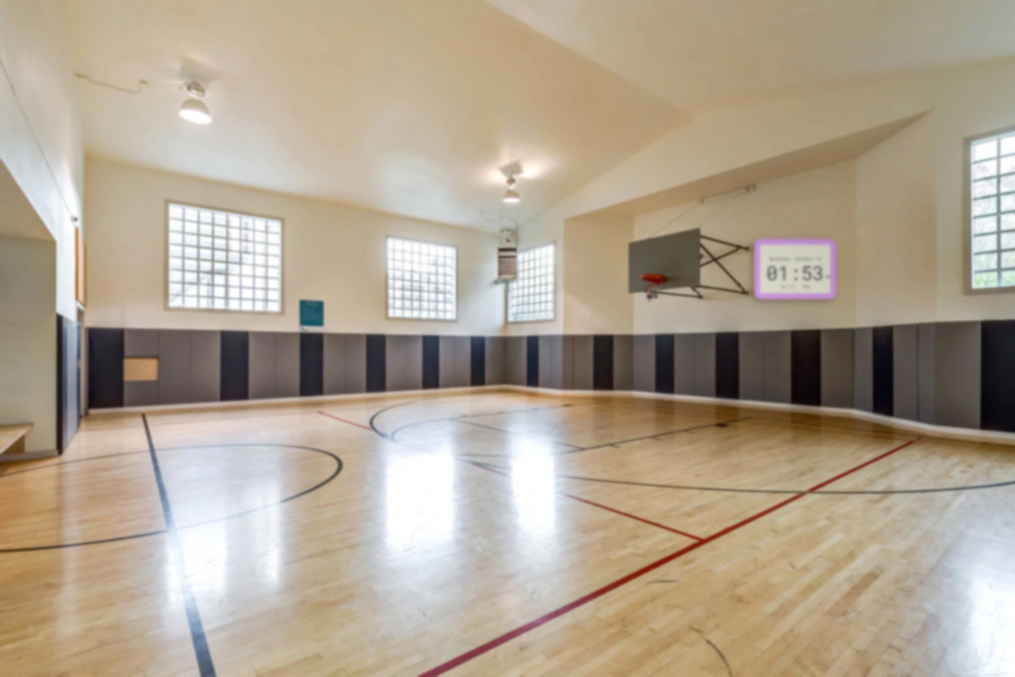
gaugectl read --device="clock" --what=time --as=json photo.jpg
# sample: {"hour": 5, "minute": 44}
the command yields {"hour": 1, "minute": 53}
